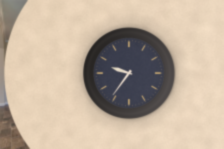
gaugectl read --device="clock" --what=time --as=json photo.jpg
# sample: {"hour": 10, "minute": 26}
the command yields {"hour": 9, "minute": 36}
